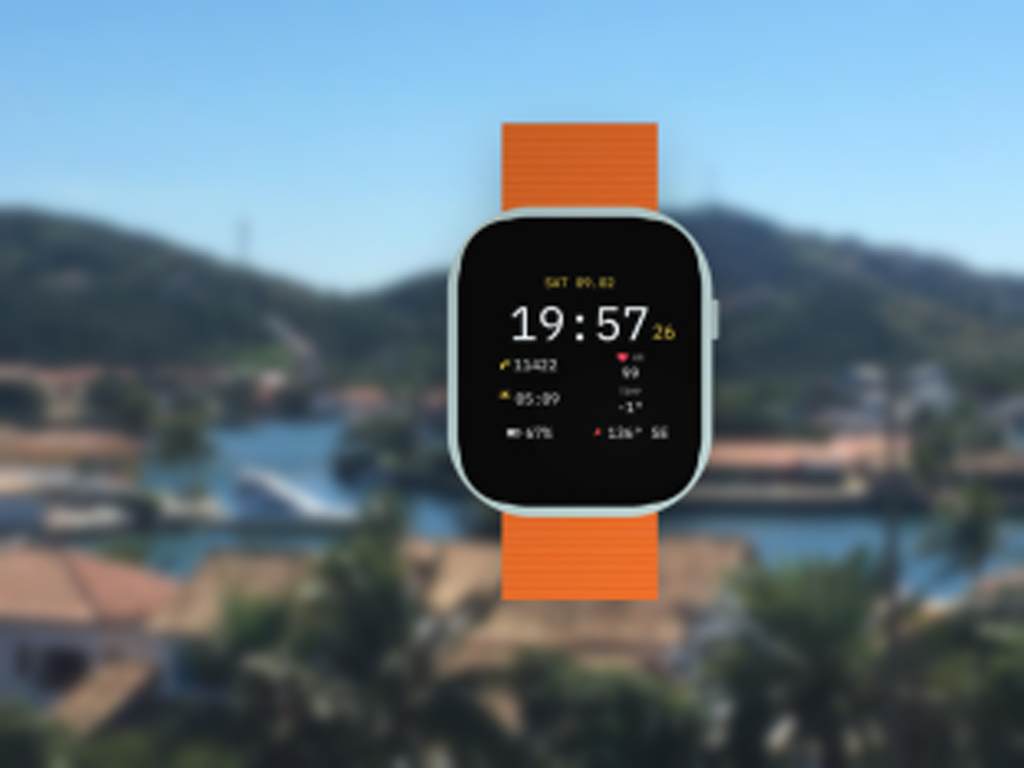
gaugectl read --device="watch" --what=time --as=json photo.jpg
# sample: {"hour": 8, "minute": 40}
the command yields {"hour": 19, "minute": 57}
